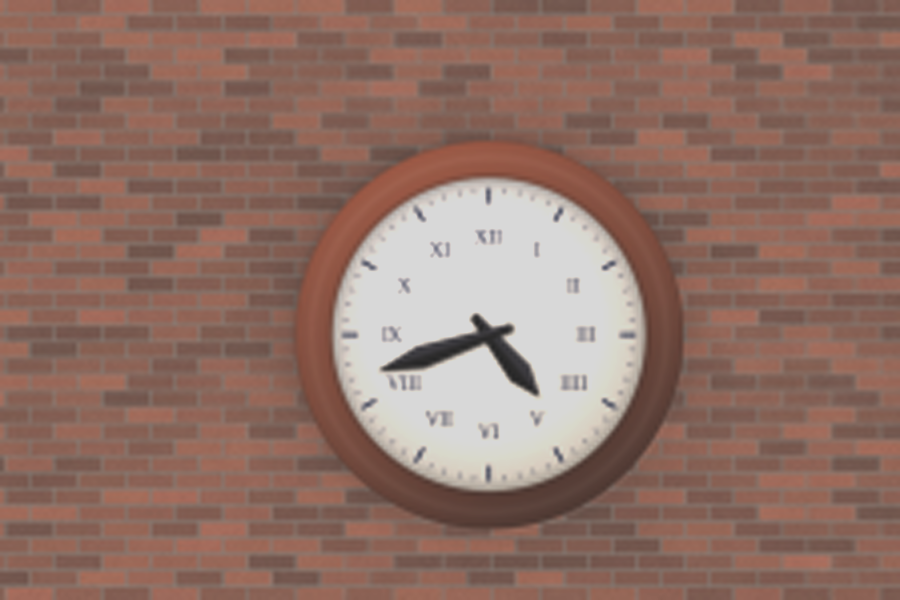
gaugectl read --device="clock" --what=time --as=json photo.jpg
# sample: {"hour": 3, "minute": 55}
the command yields {"hour": 4, "minute": 42}
